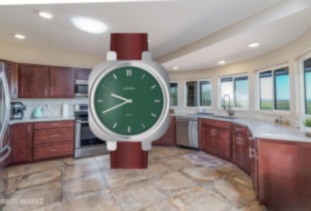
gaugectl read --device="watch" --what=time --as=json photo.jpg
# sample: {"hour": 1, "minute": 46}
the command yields {"hour": 9, "minute": 41}
